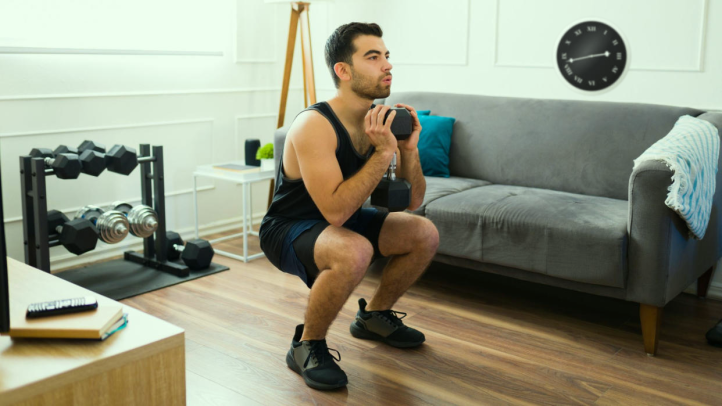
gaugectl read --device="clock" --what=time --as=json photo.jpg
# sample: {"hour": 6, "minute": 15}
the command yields {"hour": 2, "minute": 43}
